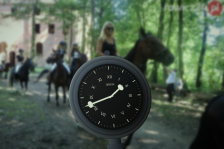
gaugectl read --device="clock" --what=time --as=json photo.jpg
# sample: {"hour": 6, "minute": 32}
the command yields {"hour": 1, "minute": 42}
